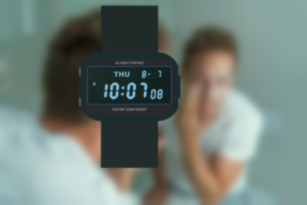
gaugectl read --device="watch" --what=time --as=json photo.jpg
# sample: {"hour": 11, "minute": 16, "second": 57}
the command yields {"hour": 10, "minute": 7, "second": 8}
